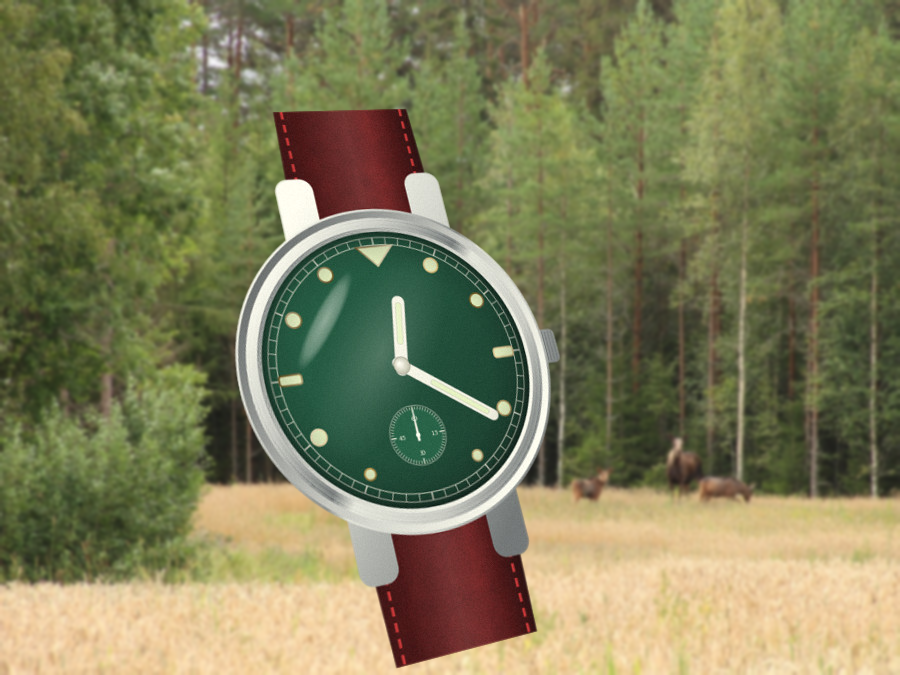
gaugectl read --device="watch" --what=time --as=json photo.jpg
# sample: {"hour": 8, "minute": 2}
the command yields {"hour": 12, "minute": 21}
